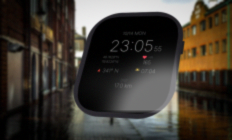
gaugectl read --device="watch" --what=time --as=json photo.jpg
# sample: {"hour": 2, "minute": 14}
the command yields {"hour": 23, "minute": 5}
